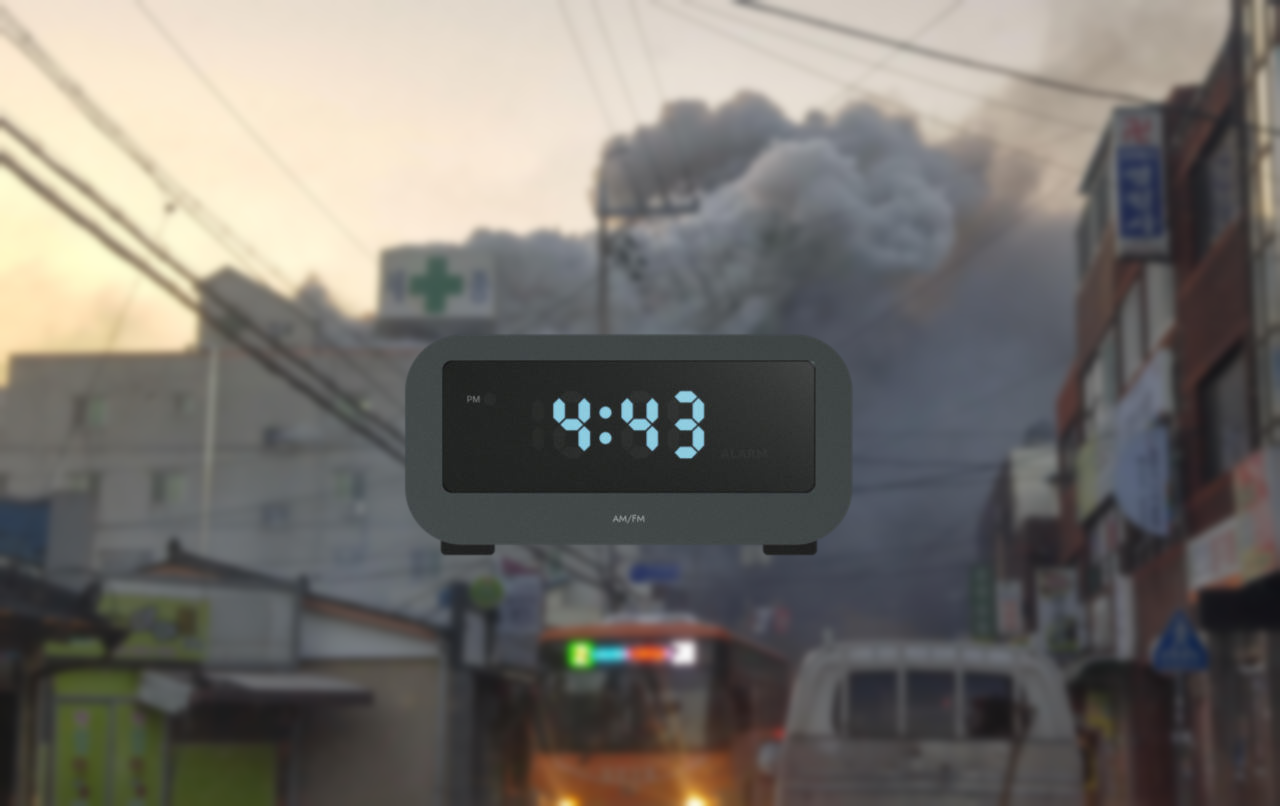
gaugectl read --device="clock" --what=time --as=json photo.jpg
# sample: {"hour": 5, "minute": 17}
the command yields {"hour": 4, "minute": 43}
